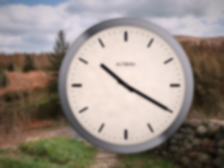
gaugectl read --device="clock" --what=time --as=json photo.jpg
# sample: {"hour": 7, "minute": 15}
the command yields {"hour": 10, "minute": 20}
